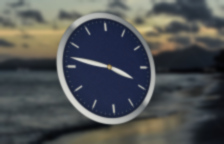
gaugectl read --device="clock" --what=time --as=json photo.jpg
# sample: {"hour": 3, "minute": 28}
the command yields {"hour": 3, "minute": 47}
